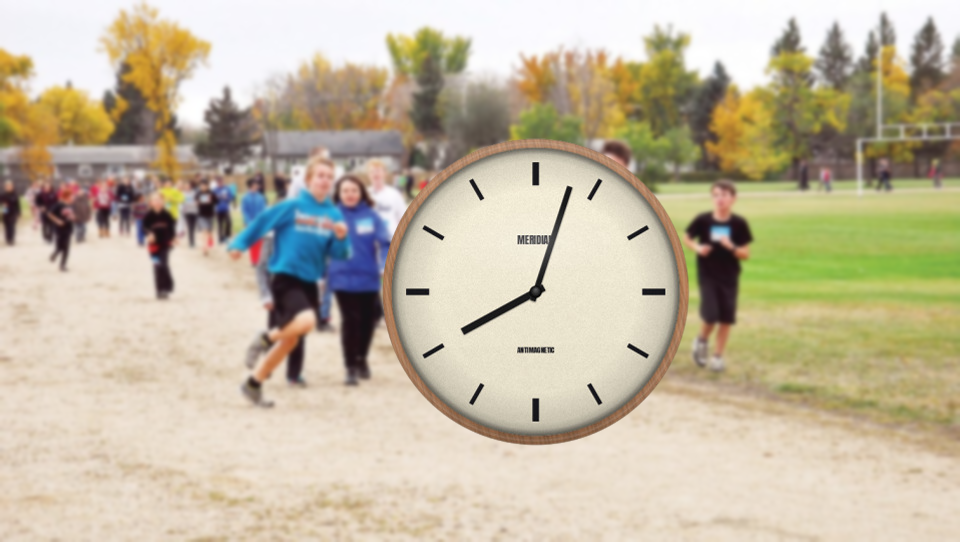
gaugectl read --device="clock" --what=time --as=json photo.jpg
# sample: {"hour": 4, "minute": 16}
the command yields {"hour": 8, "minute": 3}
